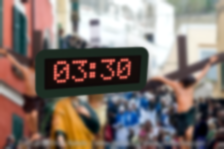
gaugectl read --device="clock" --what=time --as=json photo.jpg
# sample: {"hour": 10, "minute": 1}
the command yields {"hour": 3, "minute": 30}
